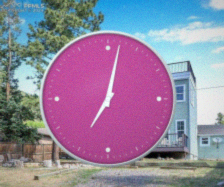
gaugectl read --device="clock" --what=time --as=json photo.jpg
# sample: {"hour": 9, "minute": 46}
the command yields {"hour": 7, "minute": 2}
